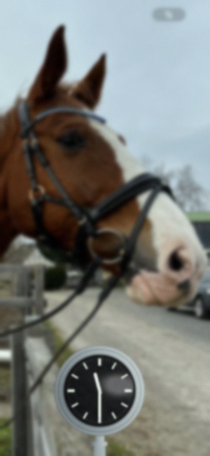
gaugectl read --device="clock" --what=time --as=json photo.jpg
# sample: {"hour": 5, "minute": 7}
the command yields {"hour": 11, "minute": 30}
